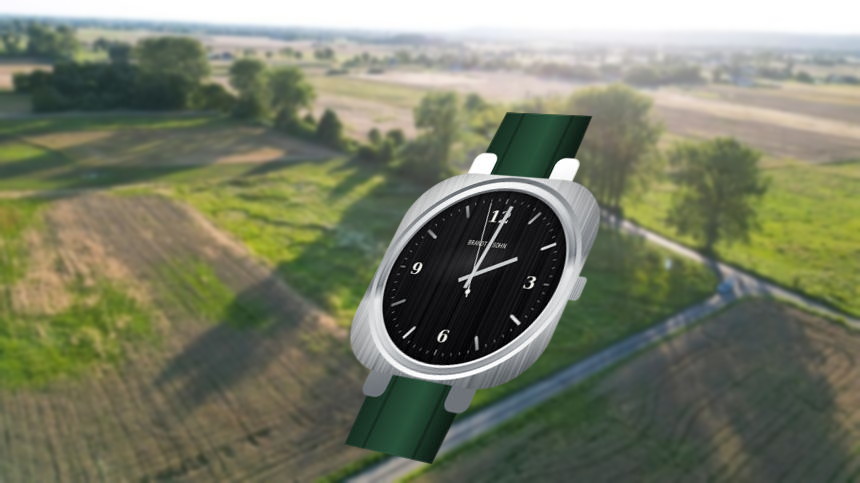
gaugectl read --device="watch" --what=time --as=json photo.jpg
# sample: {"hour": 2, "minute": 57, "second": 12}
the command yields {"hour": 2, "minute": 0, "second": 58}
